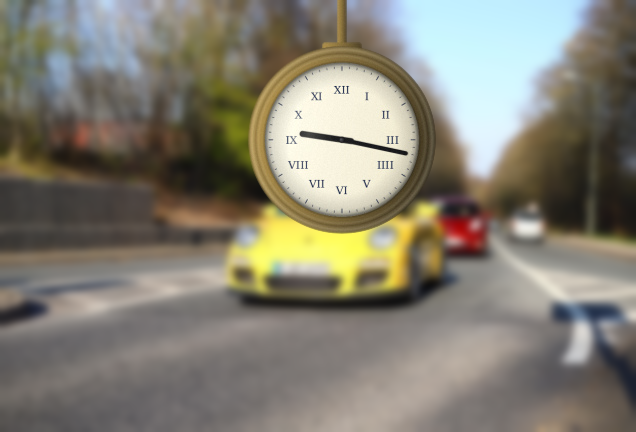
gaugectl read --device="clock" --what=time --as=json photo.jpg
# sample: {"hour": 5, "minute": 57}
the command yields {"hour": 9, "minute": 17}
